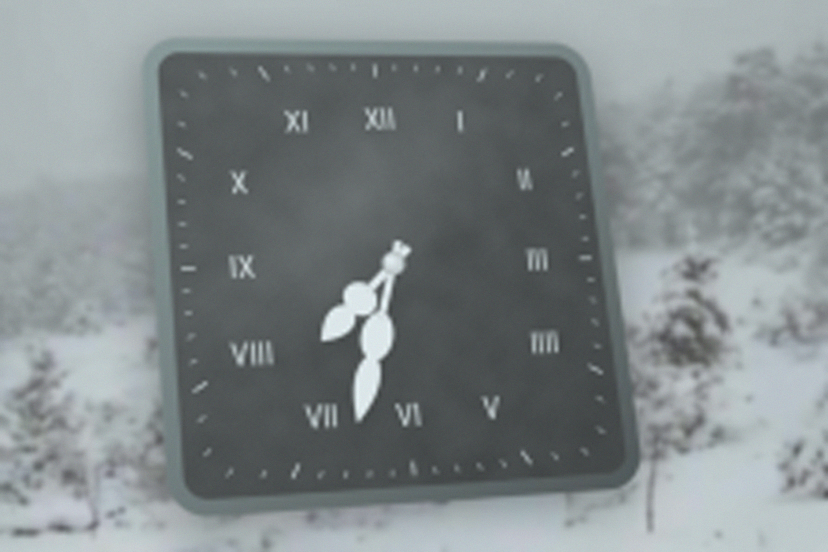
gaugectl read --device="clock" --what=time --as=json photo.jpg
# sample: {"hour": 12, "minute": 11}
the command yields {"hour": 7, "minute": 33}
